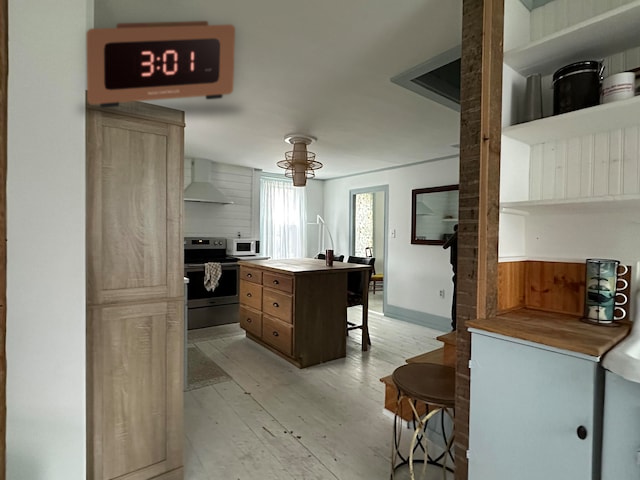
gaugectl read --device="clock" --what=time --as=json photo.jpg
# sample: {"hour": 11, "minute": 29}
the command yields {"hour": 3, "minute": 1}
